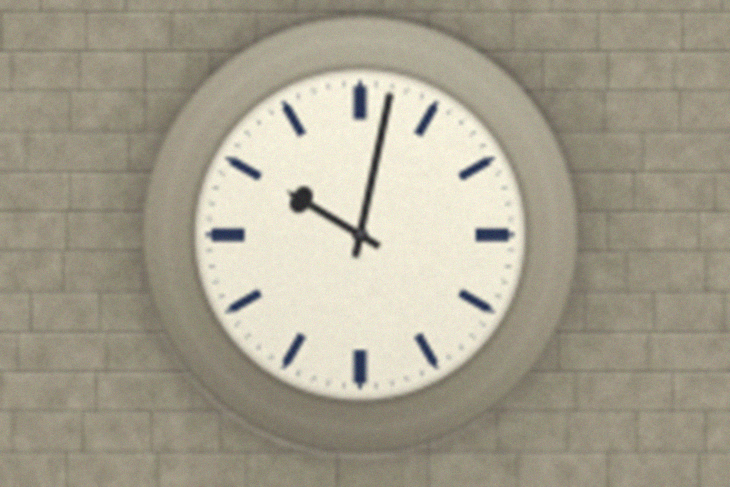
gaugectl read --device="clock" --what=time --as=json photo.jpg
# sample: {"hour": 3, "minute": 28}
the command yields {"hour": 10, "minute": 2}
